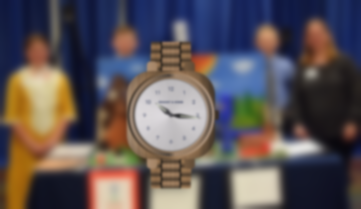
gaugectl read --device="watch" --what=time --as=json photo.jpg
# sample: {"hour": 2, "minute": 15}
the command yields {"hour": 10, "minute": 16}
